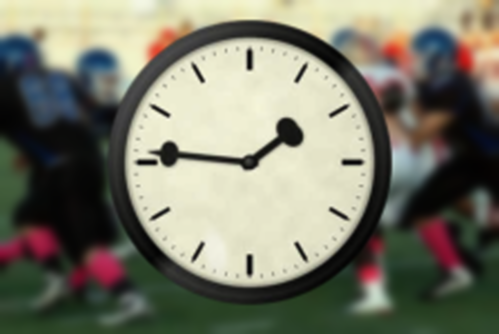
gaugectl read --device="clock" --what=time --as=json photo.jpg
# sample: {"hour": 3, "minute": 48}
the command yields {"hour": 1, "minute": 46}
